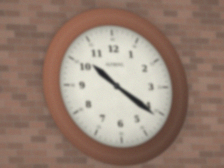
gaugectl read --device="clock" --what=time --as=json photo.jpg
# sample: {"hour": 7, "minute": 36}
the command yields {"hour": 10, "minute": 21}
